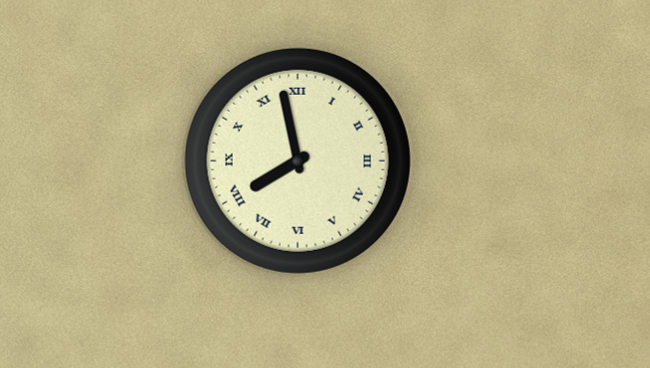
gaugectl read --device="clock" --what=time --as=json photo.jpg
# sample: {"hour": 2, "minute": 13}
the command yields {"hour": 7, "minute": 58}
